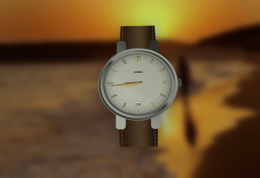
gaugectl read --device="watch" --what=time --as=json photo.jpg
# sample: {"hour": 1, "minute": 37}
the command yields {"hour": 8, "minute": 44}
